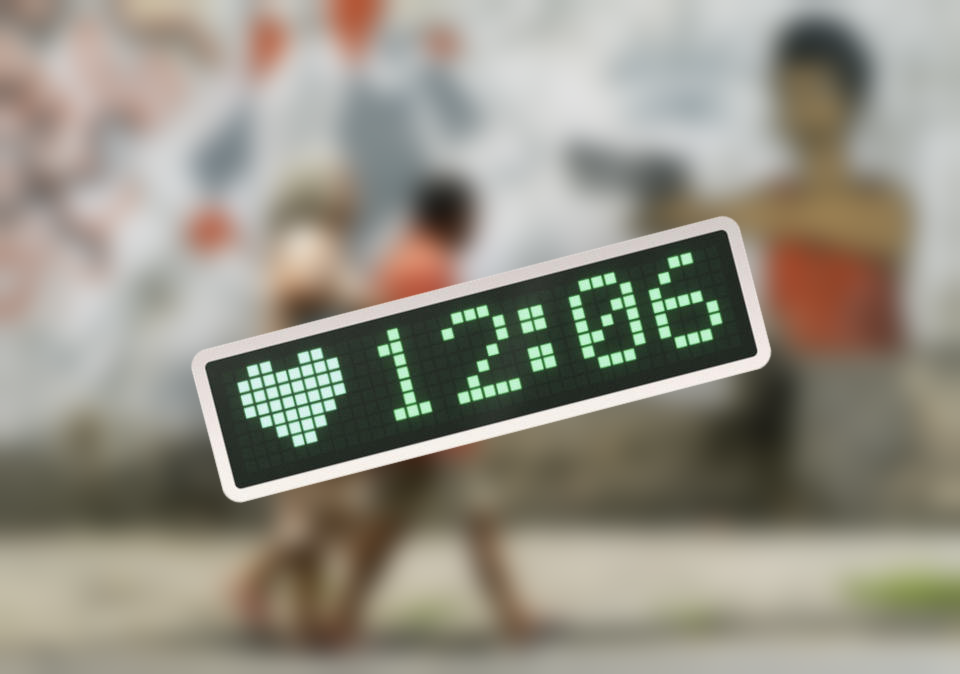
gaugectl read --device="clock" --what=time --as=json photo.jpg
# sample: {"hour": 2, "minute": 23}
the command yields {"hour": 12, "minute": 6}
